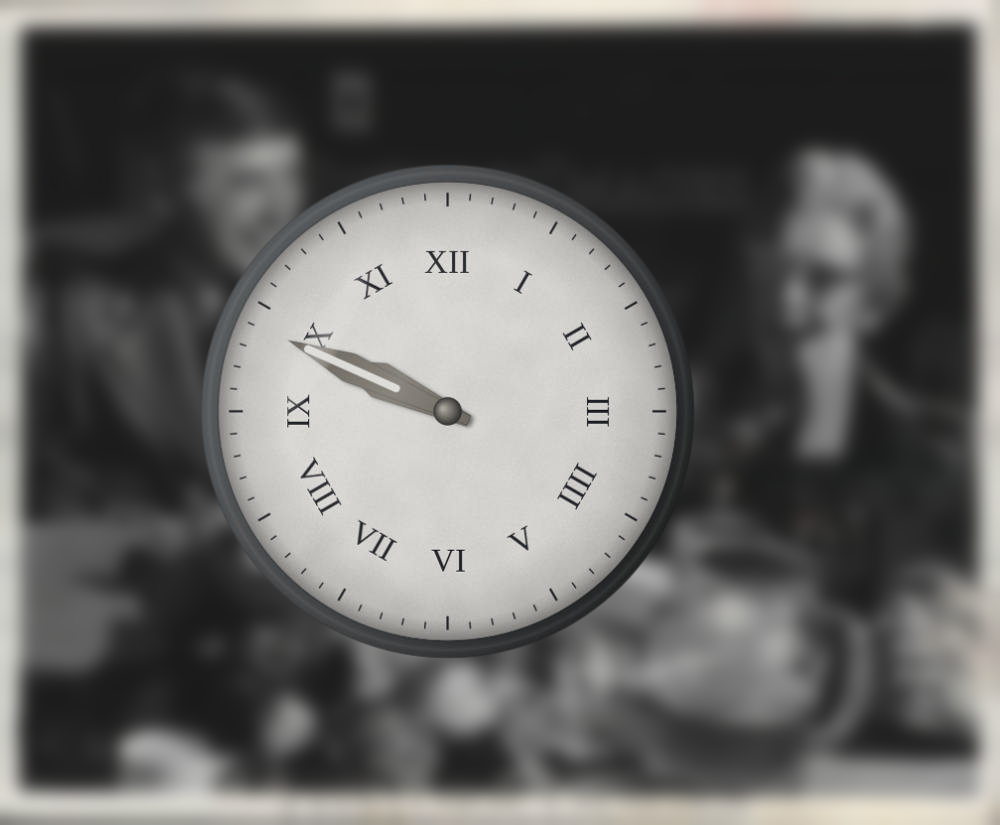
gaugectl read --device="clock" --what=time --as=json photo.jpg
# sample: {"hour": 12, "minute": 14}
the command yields {"hour": 9, "minute": 49}
